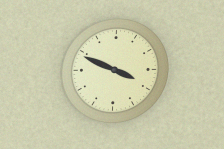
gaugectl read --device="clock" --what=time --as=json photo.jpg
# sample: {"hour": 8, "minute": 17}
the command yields {"hour": 3, "minute": 49}
